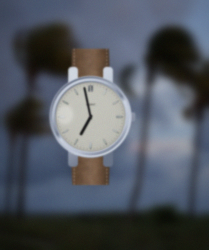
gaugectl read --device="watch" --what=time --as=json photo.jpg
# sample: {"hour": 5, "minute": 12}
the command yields {"hour": 6, "minute": 58}
